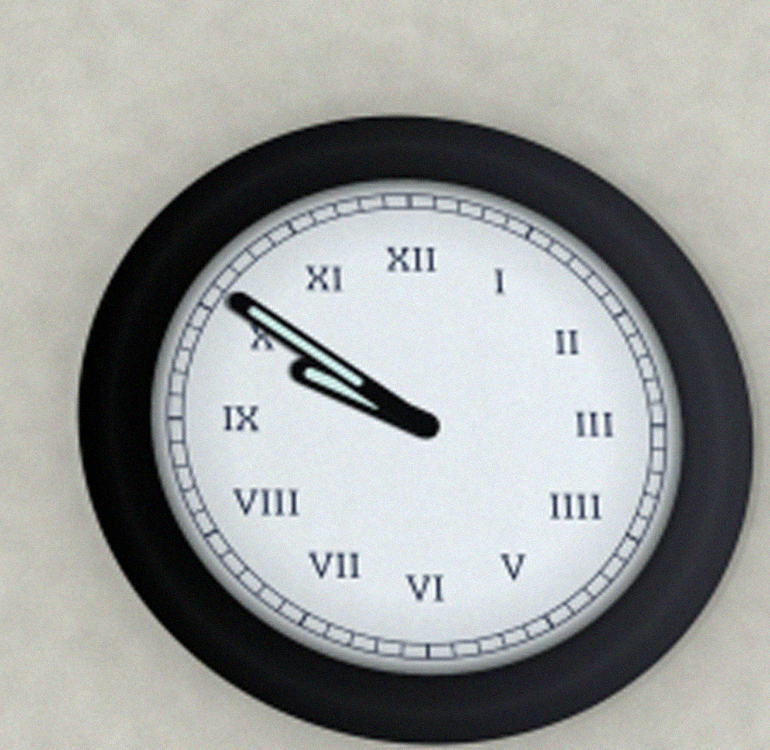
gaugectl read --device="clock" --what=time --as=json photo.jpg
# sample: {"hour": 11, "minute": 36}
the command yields {"hour": 9, "minute": 51}
